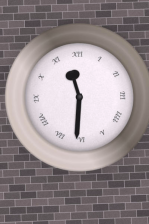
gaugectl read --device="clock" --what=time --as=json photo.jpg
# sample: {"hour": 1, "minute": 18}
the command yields {"hour": 11, "minute": 31}
